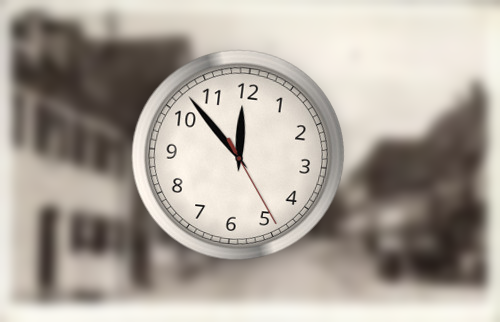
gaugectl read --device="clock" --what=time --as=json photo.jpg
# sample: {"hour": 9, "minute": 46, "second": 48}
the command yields {"hour": 11, "minute": 52, "second": 24}
